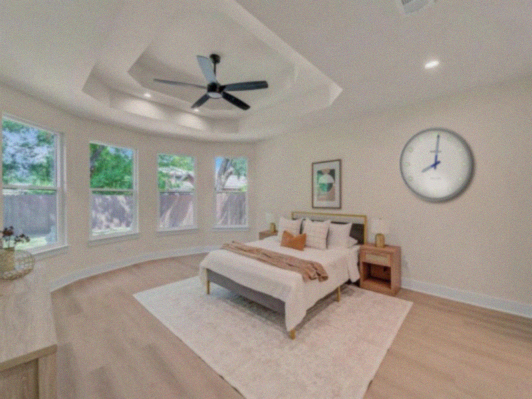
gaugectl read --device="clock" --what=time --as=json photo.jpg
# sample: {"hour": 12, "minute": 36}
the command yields {"hour": 8, "minute": 1}
